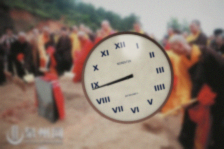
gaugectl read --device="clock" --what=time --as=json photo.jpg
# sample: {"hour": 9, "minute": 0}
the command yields {"hour": 8, "minute": 44}
